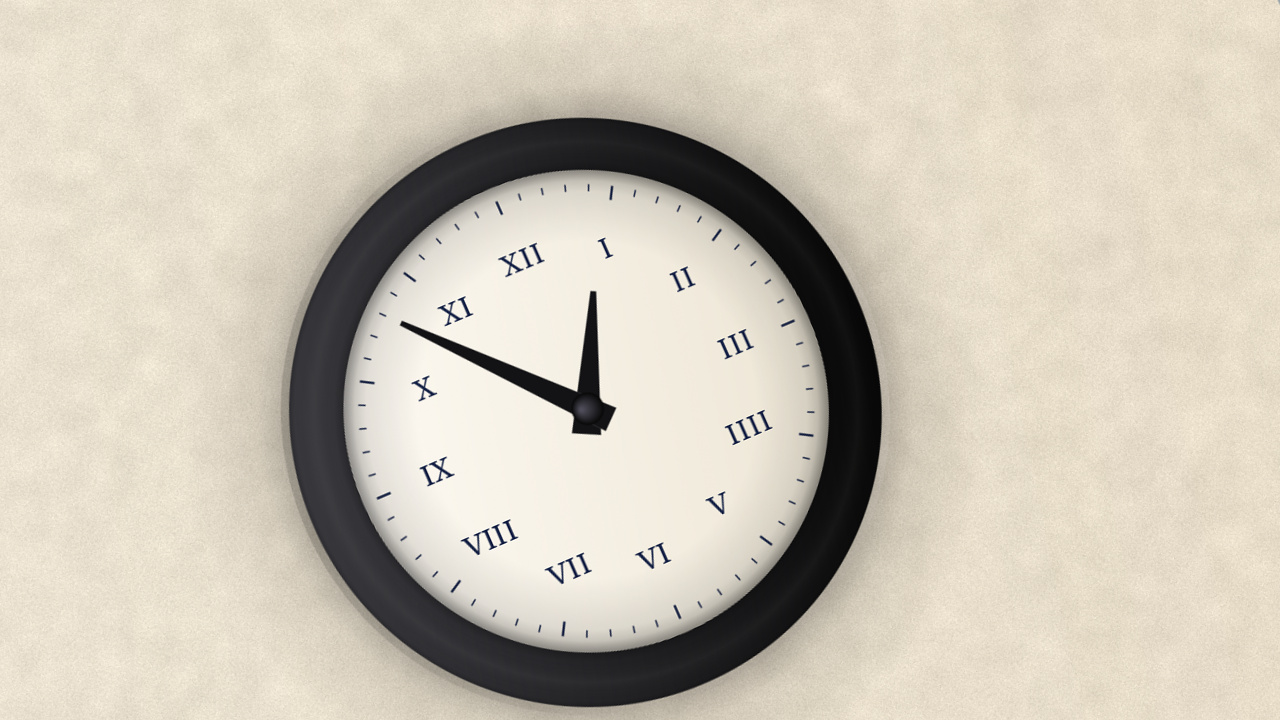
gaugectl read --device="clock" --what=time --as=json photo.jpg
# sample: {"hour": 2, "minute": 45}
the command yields {"hour": 12, "minute": 53}
